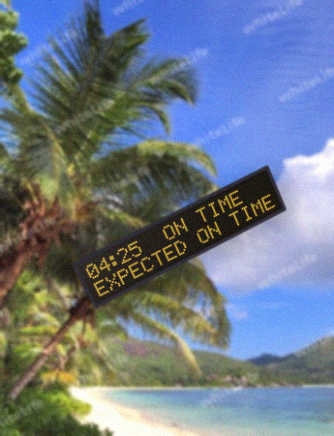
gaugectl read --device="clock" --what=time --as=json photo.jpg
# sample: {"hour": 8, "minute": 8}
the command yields {"hour": 4, "minute": 25}
